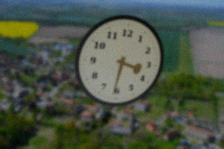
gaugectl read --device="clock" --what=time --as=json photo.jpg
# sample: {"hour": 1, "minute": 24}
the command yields {"hour": 3, "minute": 31}
